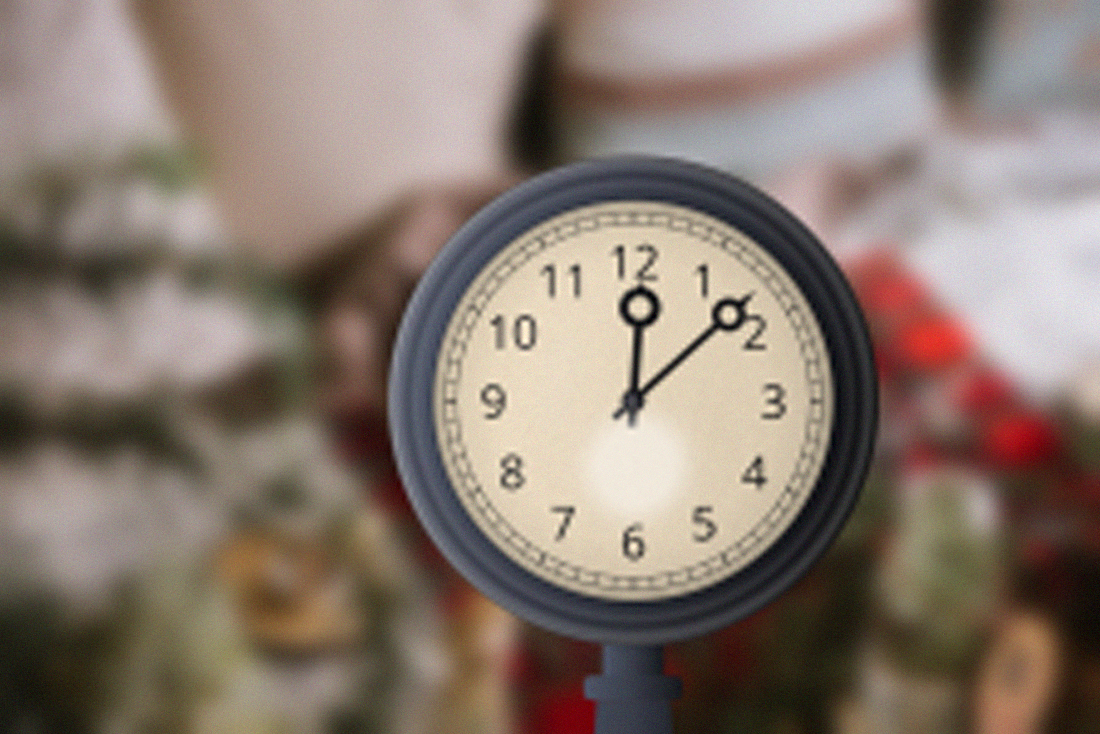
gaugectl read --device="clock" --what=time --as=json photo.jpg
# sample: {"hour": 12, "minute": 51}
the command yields {"hour": 12, "minute": 8}
